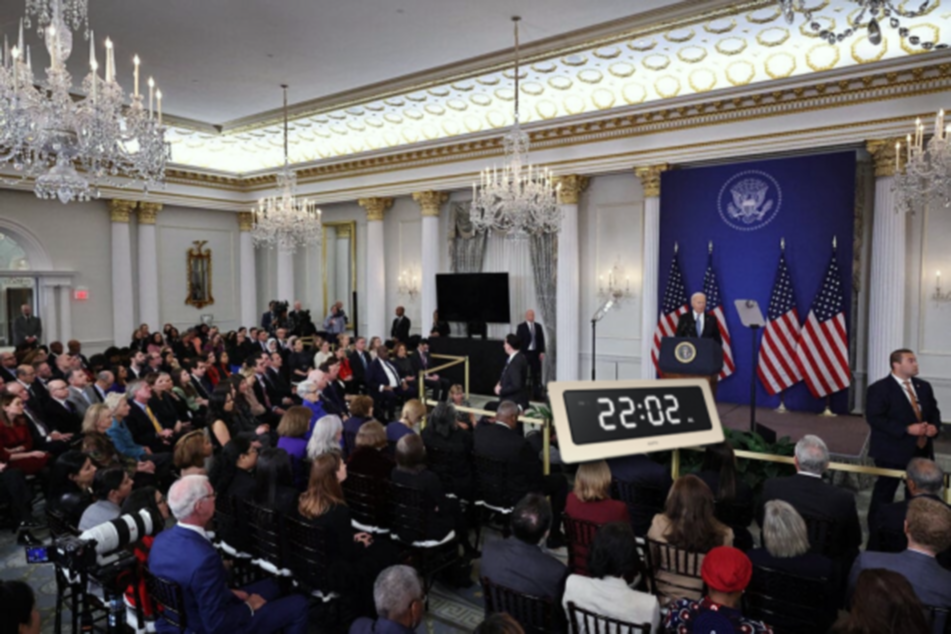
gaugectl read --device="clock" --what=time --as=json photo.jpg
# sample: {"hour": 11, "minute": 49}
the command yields {"hour": 22, "minute": 2}
